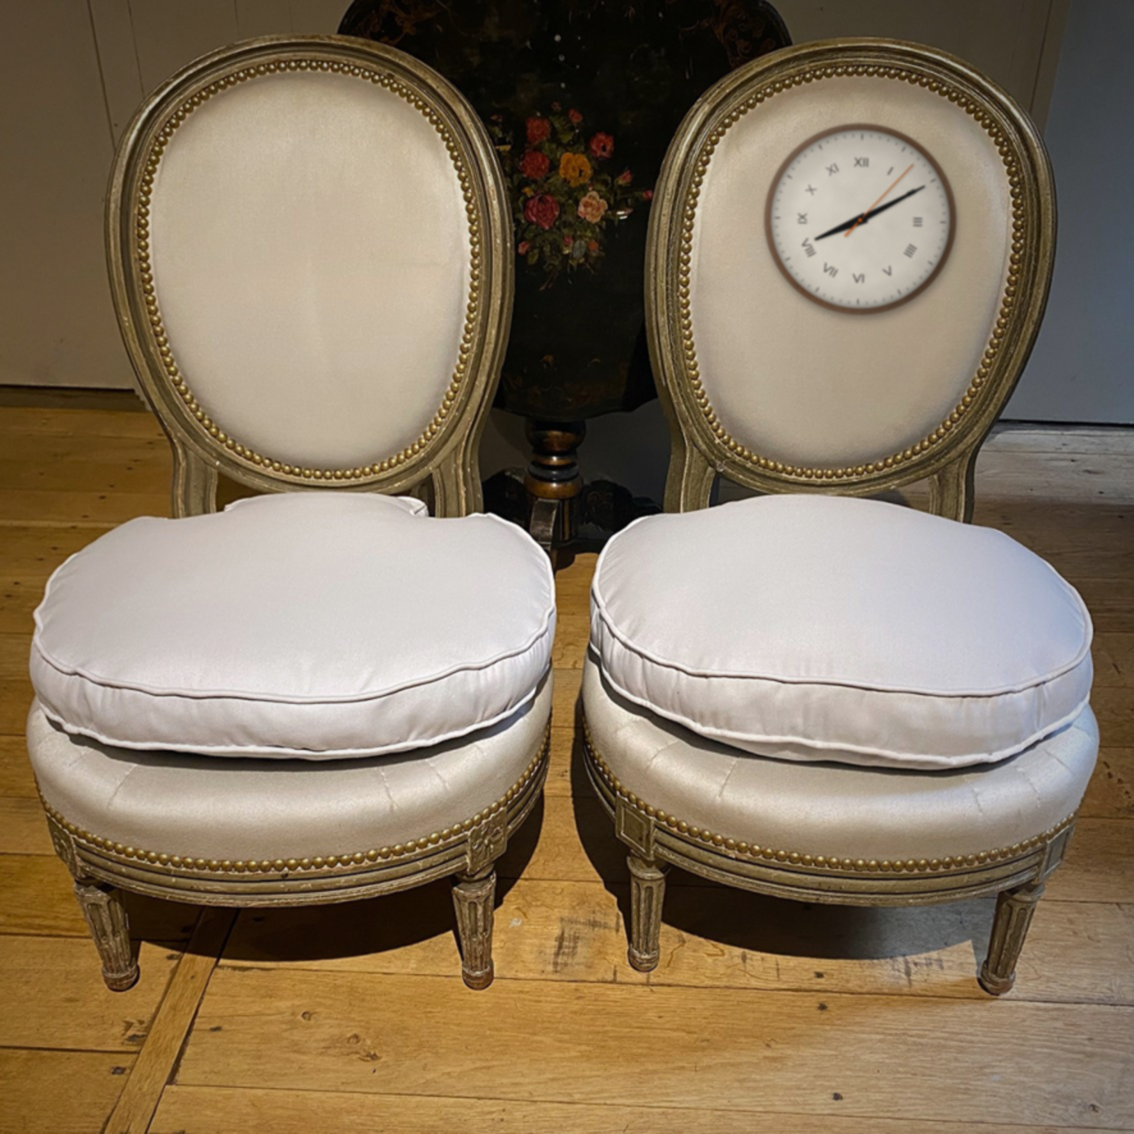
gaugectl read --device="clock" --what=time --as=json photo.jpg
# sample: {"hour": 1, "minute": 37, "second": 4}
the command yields {"hour": 8, "minute": 10, "second": 7}
